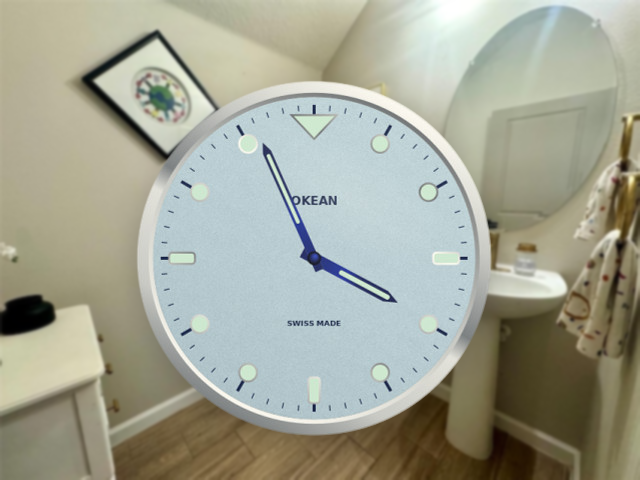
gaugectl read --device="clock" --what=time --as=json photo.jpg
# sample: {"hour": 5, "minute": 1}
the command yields {"hour": 3, "minute": 56}
